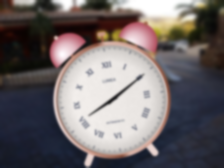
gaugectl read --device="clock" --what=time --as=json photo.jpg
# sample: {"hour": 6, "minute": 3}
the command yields {"hour": 8, "minute": 10}
